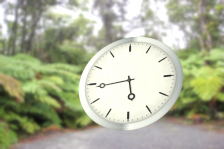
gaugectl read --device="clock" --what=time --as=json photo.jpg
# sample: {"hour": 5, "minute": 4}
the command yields {"hour": 5, "minute": 44}
